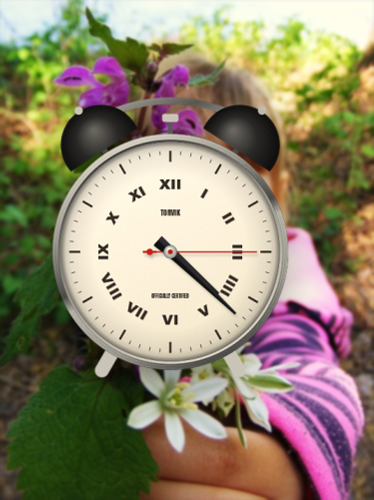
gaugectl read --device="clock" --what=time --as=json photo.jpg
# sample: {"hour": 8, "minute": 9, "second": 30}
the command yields {"hour": 4, "minute": 22, "second": 15}
